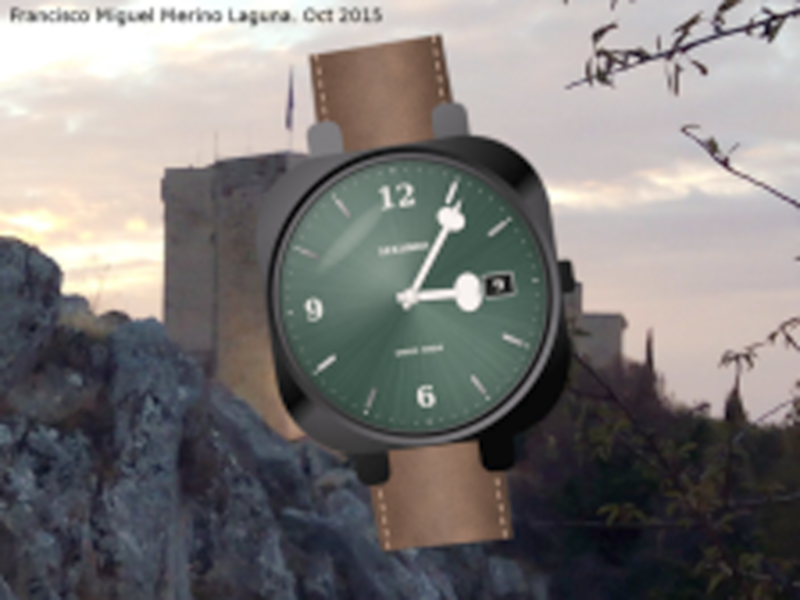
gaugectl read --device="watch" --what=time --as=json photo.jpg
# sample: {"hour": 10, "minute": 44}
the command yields {"hour": 3, "minute": 6}
